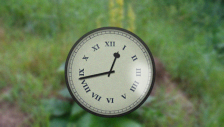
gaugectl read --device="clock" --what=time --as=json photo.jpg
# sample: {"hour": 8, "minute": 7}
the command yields {"hour": 12, "minute": 43}
